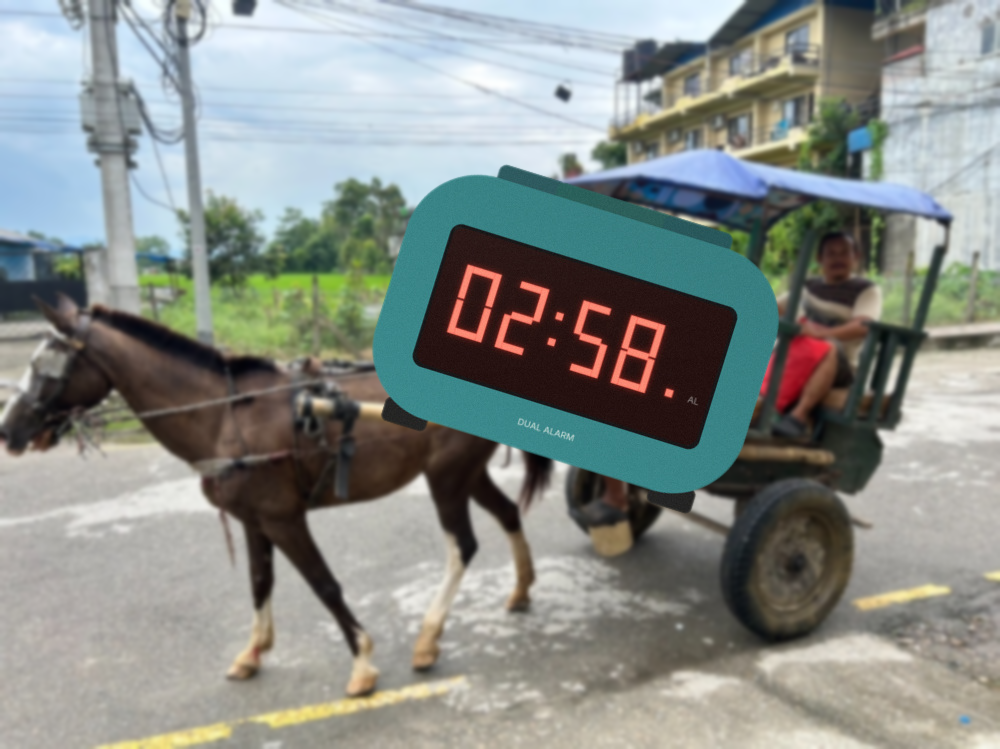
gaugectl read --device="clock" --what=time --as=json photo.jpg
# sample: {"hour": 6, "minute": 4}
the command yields {"hour": 2, "minute": 58}
